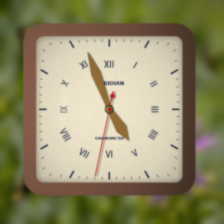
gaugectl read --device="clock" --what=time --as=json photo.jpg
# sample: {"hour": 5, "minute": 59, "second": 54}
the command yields {"hour": 4, "minute": 56, "second": 32}
